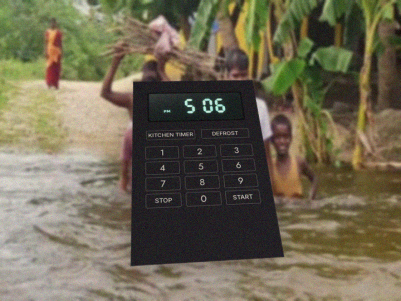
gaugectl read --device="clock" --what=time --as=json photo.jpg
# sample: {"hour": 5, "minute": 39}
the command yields {"hour": 5, "minute": 6}
